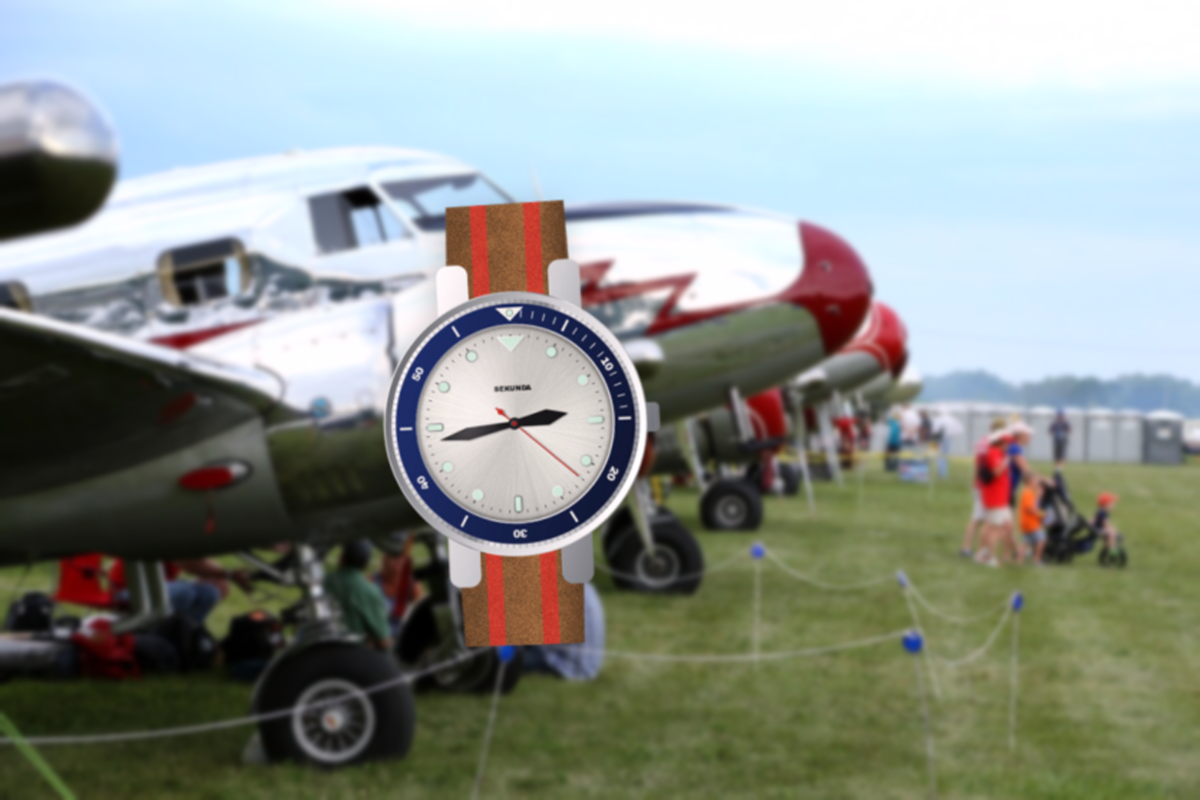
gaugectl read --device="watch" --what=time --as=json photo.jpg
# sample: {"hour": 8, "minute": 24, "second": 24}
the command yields {"hour": 2, "minute": 43, "second": 22}
